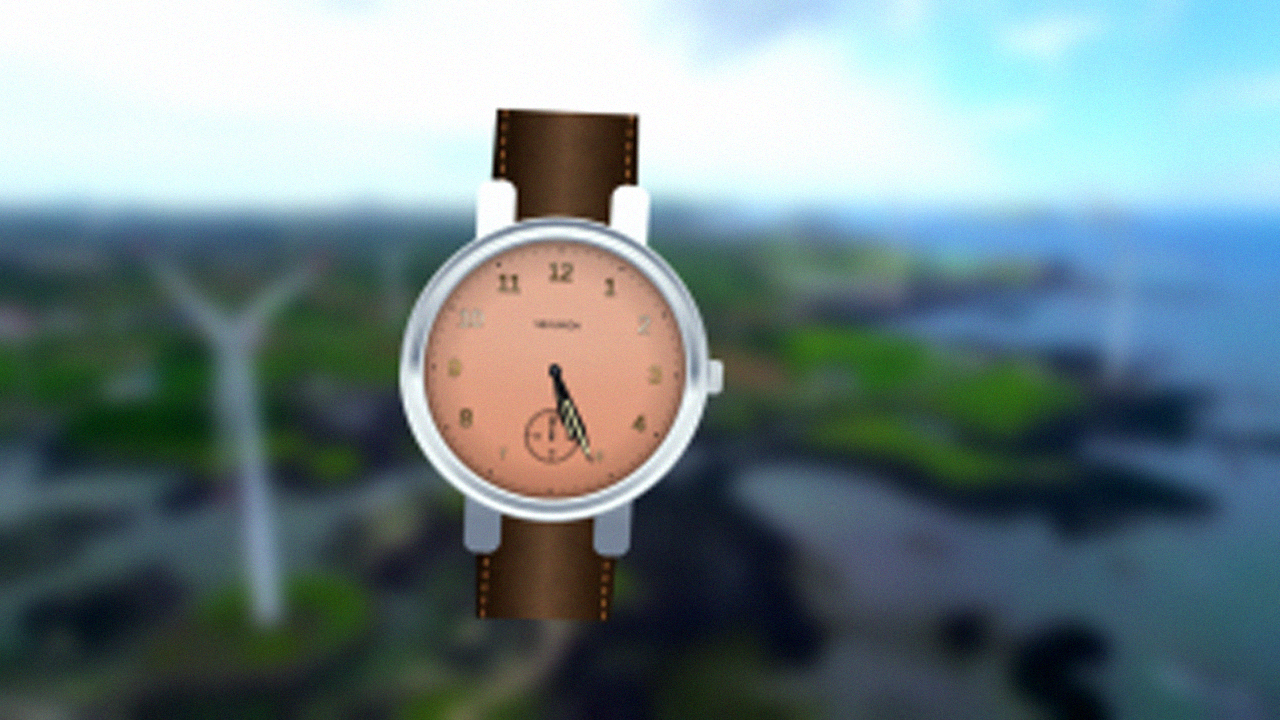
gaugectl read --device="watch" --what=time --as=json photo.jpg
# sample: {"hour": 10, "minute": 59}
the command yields {"hour": 5, "minute": 26}
